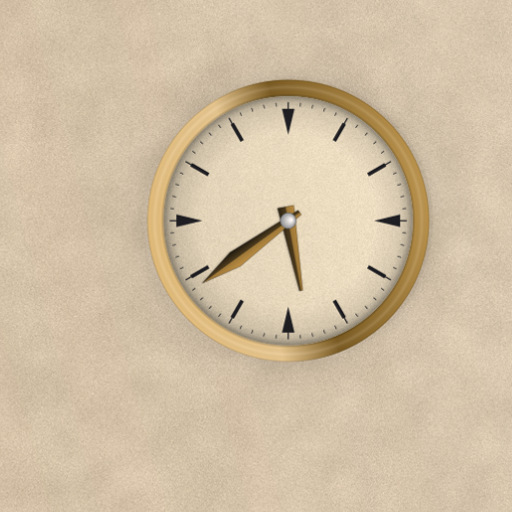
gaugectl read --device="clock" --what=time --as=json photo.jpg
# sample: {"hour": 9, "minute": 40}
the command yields {"hour": 5, "minute": 39}
